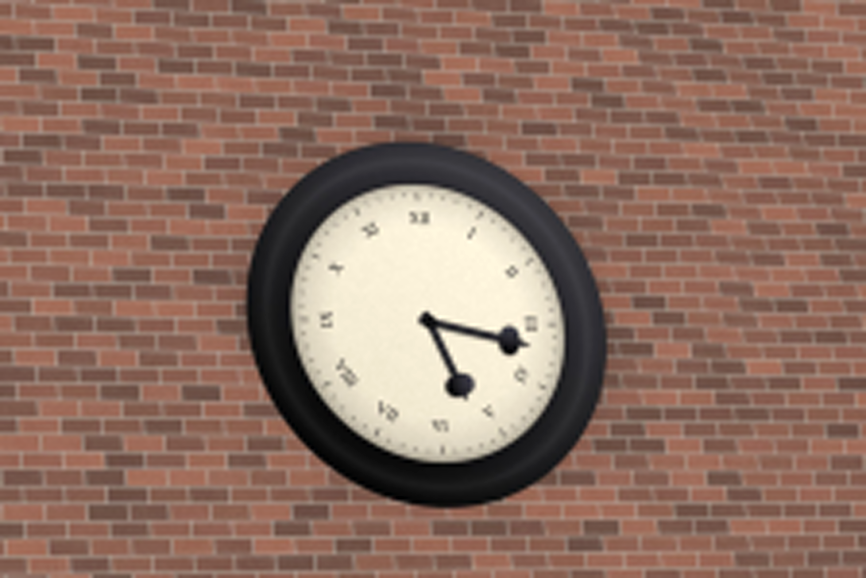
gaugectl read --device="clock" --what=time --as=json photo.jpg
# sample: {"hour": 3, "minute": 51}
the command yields {"hour": 5, "minute": 17}
